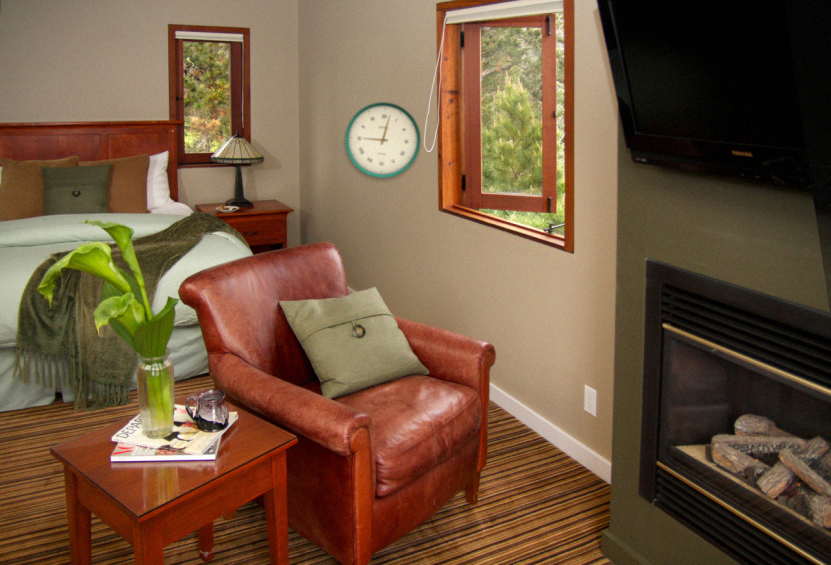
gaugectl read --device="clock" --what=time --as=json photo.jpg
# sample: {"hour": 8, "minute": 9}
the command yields {"hour": 9, "minute": 2}
